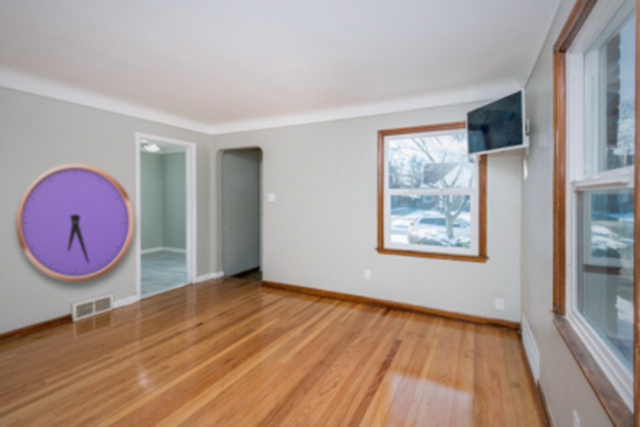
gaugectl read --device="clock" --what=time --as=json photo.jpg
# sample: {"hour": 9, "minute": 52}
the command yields {"hour": 6, "minute": 27}
